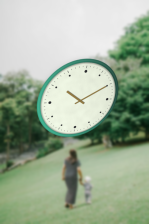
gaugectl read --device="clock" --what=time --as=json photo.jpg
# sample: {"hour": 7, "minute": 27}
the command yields {"hour": 10, "minute": 10}
